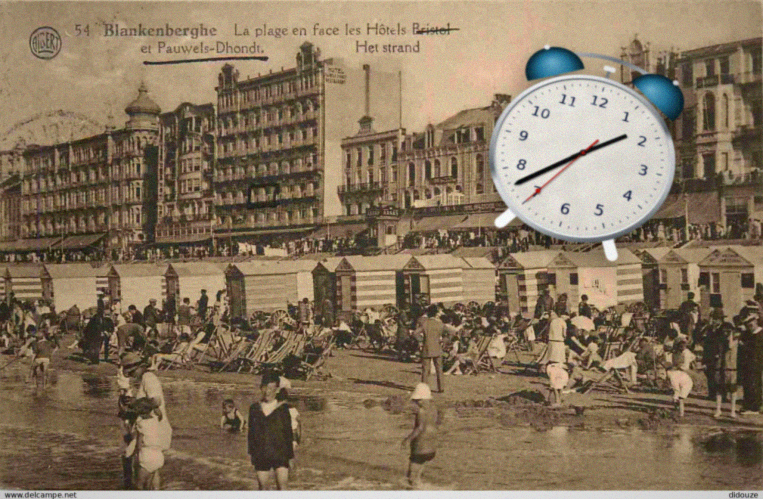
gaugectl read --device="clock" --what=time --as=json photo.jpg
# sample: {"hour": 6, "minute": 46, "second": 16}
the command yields {"hour": 1, "minute": 37, "second": 35}
